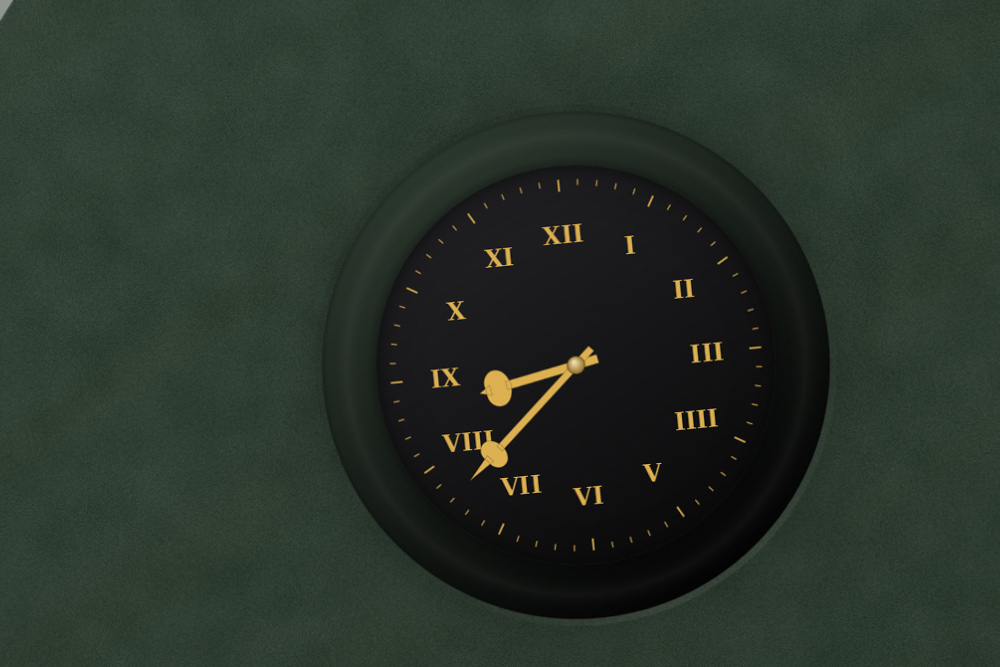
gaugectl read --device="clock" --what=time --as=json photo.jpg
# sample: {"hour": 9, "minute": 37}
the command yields {"hour": 8, "minute": 38}
